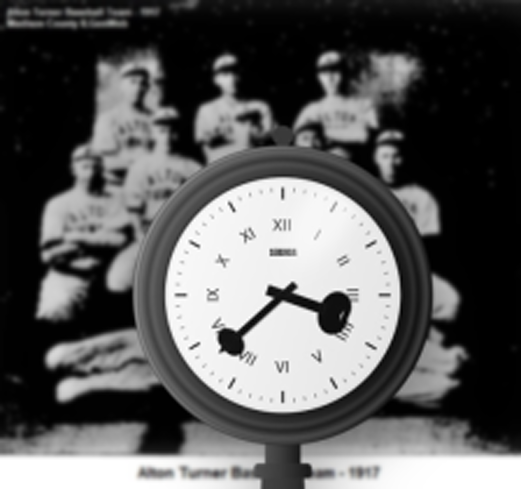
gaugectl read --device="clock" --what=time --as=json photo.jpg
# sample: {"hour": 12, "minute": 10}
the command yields {"hour": 3, "minute": 38}
